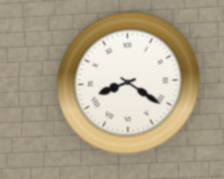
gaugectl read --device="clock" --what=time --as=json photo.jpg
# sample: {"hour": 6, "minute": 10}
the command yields {"hour": 8, "minute": 21}
